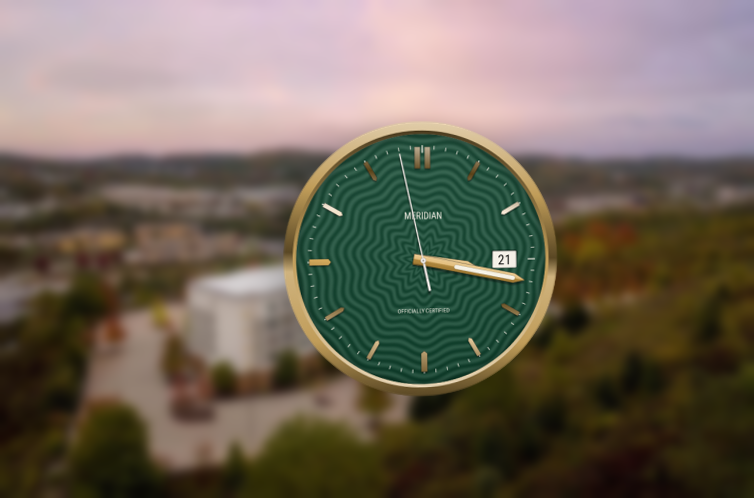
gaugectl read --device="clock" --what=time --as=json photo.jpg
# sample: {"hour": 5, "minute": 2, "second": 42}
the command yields {"hour": 3, "minute": 16, "second": 58}
